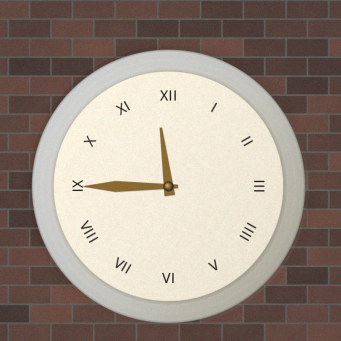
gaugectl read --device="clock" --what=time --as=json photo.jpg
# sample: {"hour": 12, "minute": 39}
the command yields {"hour": 11, "minute": 45}
